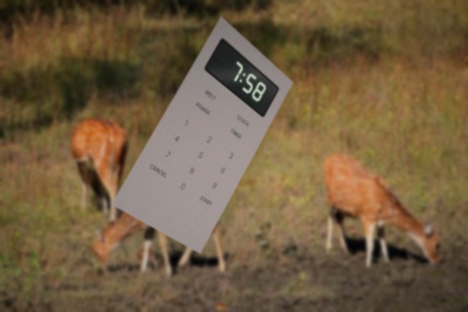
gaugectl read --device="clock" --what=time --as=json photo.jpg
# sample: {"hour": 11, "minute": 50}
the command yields {"hour": 7, "minute": 58}
